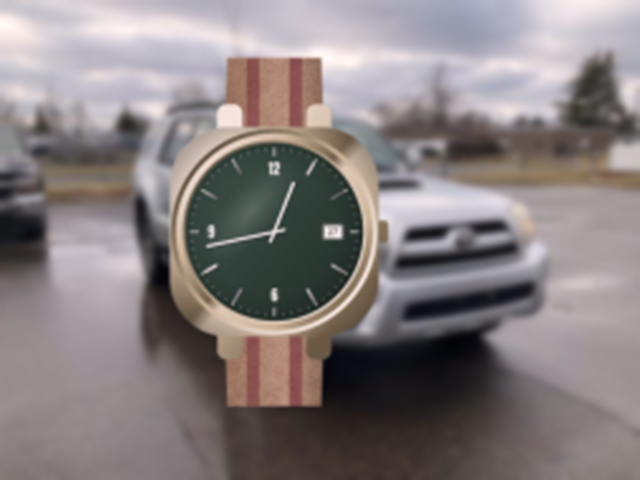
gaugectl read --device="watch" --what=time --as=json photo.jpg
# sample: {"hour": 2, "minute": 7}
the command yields {"hour": 12, "minute": 43}
